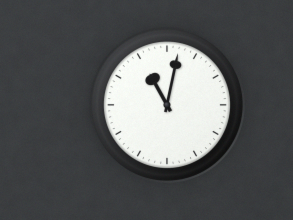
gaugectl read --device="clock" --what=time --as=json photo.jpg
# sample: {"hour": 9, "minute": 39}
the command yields {"hour": 11, "minute": 2}
